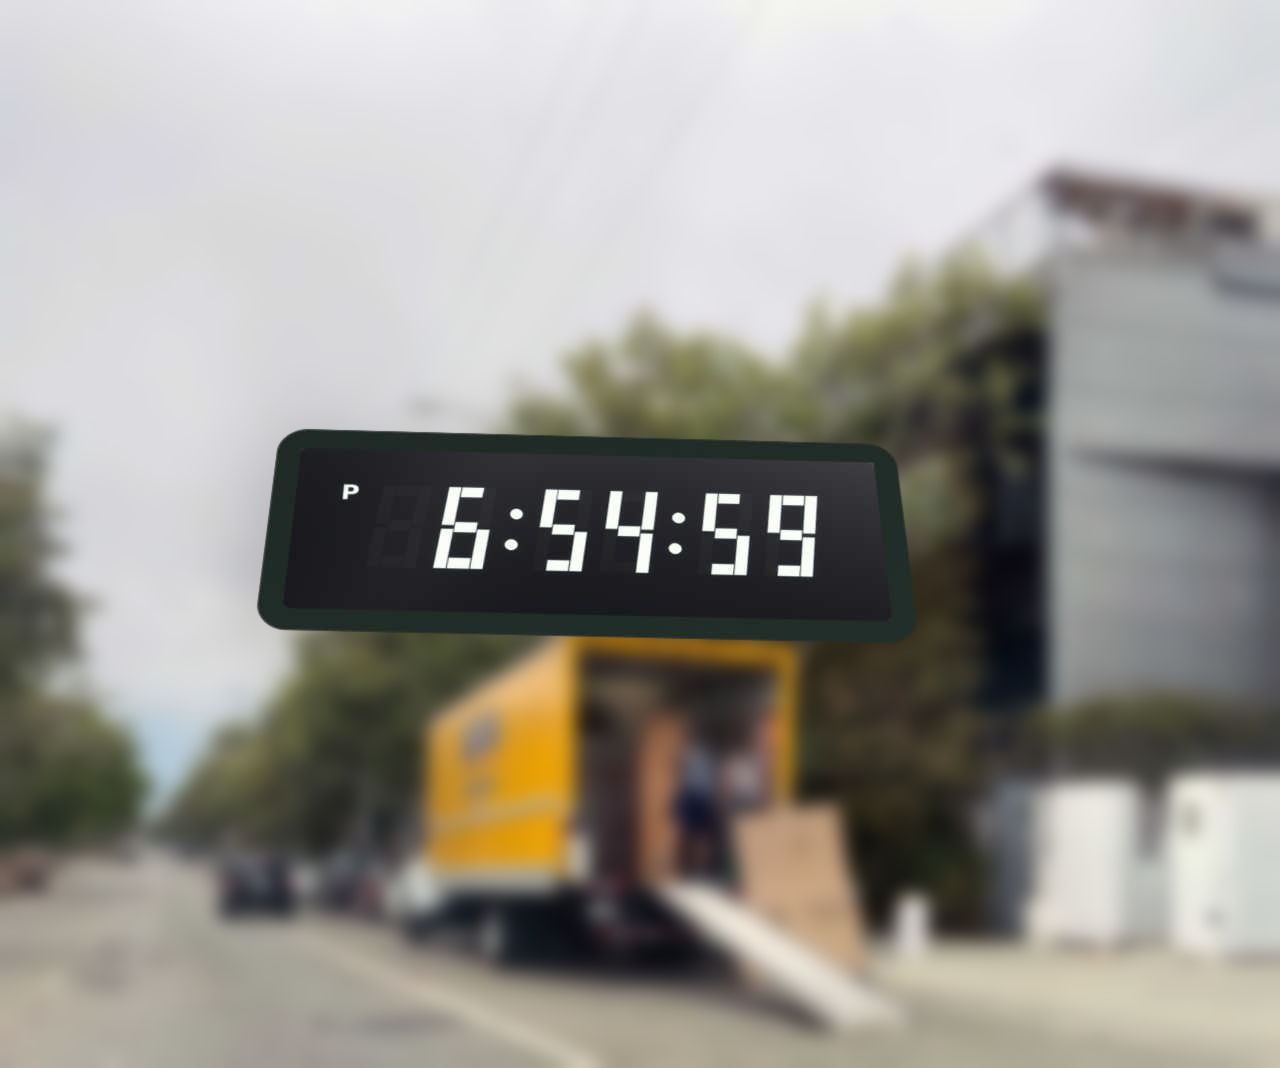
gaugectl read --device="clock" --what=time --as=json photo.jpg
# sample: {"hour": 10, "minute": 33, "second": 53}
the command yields {"hour": 6, "minute": 54, "second": 59}
